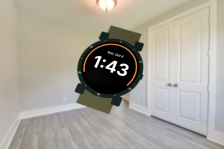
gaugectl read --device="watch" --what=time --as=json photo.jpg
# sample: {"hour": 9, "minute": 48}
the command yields {"hour": 1, "minute": 43}
